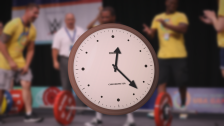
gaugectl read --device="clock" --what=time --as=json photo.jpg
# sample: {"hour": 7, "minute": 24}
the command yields {"hour": 12, "minute": 23}
